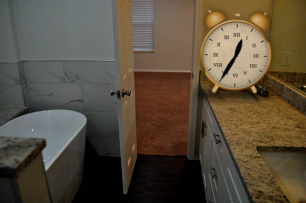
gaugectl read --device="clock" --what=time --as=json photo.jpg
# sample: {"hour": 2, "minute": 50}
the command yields {"hour": 12, "minute": 35}
